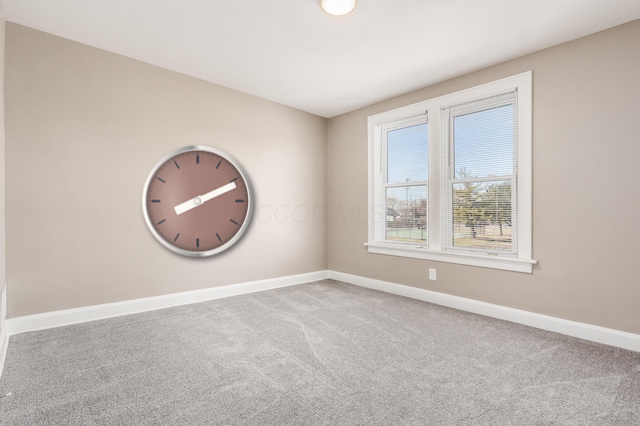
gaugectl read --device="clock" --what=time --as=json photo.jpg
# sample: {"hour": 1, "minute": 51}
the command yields {"hour": 8, "minute": 11}
